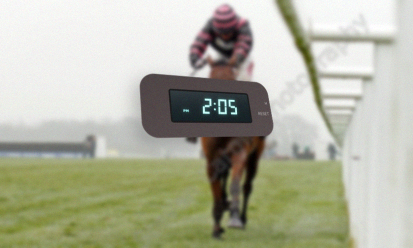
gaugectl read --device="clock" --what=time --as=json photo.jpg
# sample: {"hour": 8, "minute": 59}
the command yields {"hour": 2, "minute": 5}
